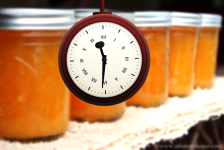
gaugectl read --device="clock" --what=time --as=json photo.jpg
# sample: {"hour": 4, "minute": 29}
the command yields {"hour": 11, "minute": 31}
